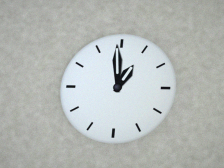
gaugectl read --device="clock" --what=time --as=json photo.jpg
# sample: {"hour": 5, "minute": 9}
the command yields {"hour": 12, "minute": 59}
